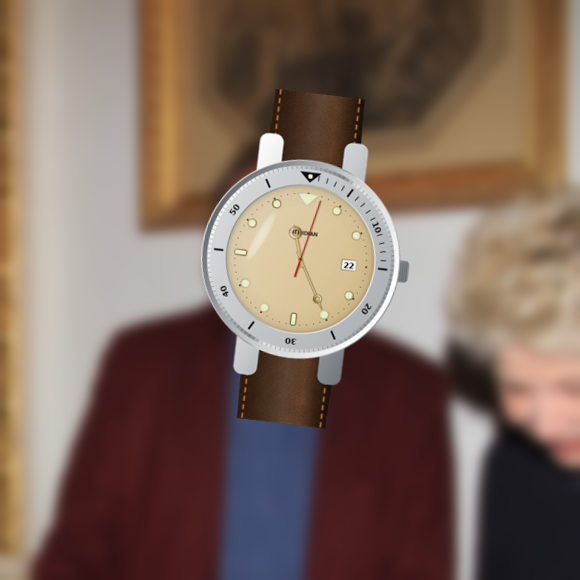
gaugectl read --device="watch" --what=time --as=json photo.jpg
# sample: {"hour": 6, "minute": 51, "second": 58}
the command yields {"hour": 11, "minute": 25, "second": 2}
